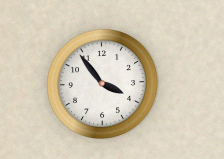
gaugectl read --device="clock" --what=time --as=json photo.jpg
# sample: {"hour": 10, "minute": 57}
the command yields {"hour": 3, "minute": 54}
